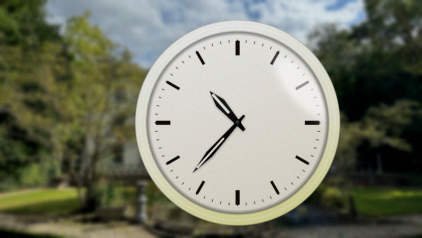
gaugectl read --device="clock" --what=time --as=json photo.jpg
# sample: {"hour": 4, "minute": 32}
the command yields {"hour": 10, "minute": 37}
